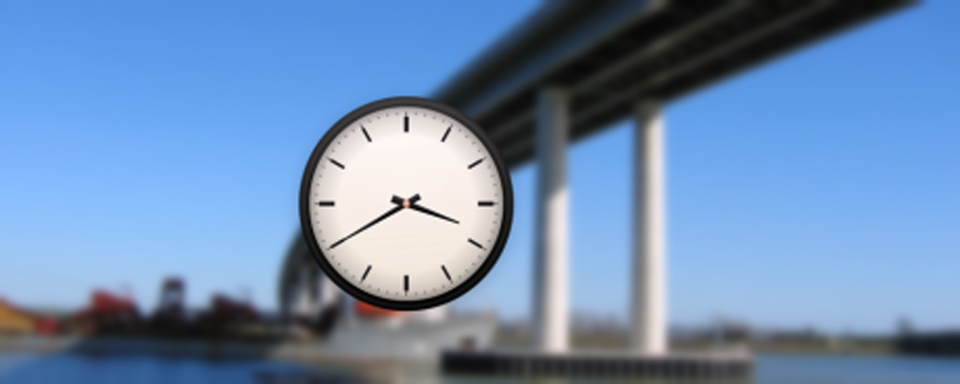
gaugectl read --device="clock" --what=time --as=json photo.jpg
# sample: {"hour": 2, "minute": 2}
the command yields {"hour": 3, "minute": 40}
